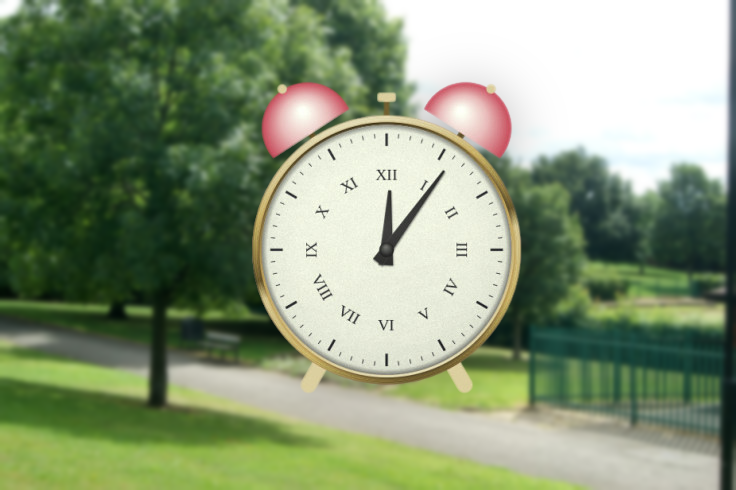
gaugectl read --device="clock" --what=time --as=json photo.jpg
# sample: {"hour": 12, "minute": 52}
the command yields {"hour": 12, "minute": 6}
